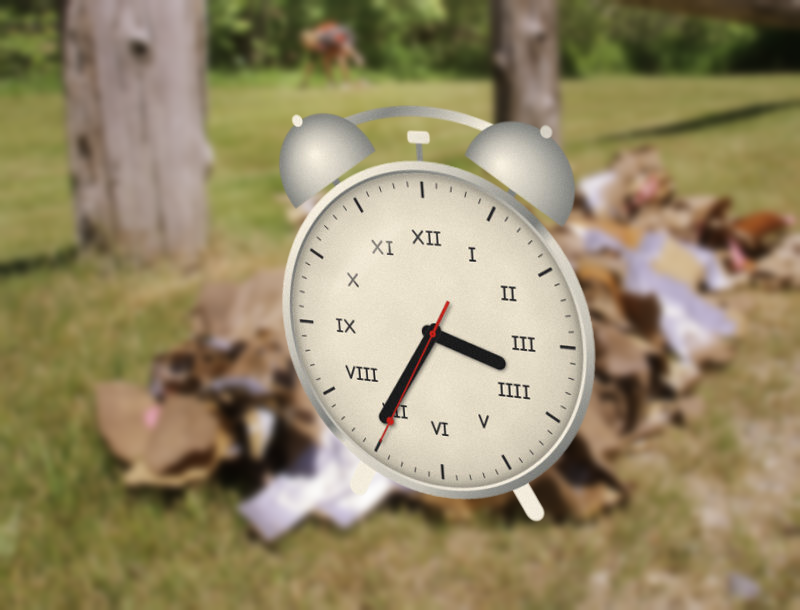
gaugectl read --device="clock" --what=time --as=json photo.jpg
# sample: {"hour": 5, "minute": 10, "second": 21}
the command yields {"hour": 3, "minute": 35, "second": 35}
